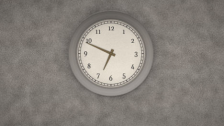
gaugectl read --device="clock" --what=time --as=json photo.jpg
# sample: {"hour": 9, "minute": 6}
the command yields {"hour": 6, "minute": 49}
